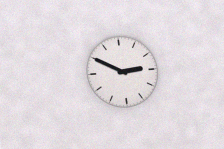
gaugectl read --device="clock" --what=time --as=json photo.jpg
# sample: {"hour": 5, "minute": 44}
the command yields {"hour": 2, "minute": 50}
